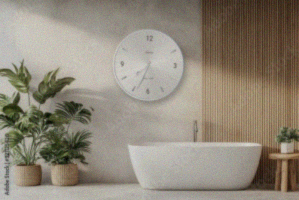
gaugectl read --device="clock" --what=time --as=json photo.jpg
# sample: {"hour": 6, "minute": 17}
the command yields {"hour": 7, "minute": 34}
